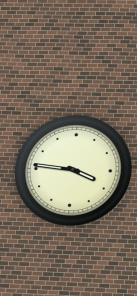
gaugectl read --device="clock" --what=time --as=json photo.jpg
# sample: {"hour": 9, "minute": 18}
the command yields {"hour": 3, "minute": 46}
